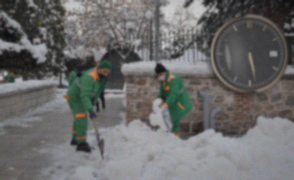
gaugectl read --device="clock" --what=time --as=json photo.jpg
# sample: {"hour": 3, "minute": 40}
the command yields {"hour": 5, "minute": 28}
